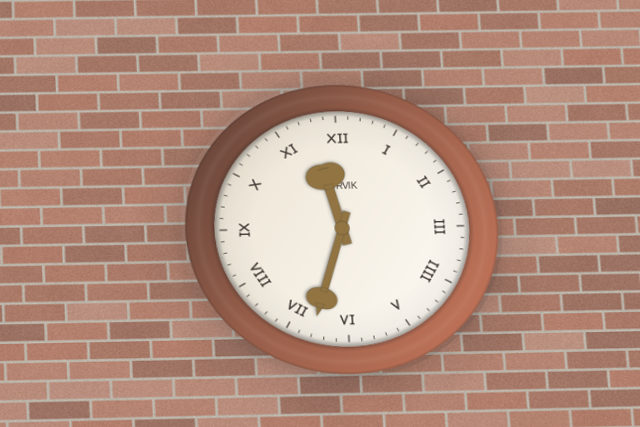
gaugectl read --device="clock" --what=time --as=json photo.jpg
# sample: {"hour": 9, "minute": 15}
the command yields {"hour": 11, "minute": 33}
